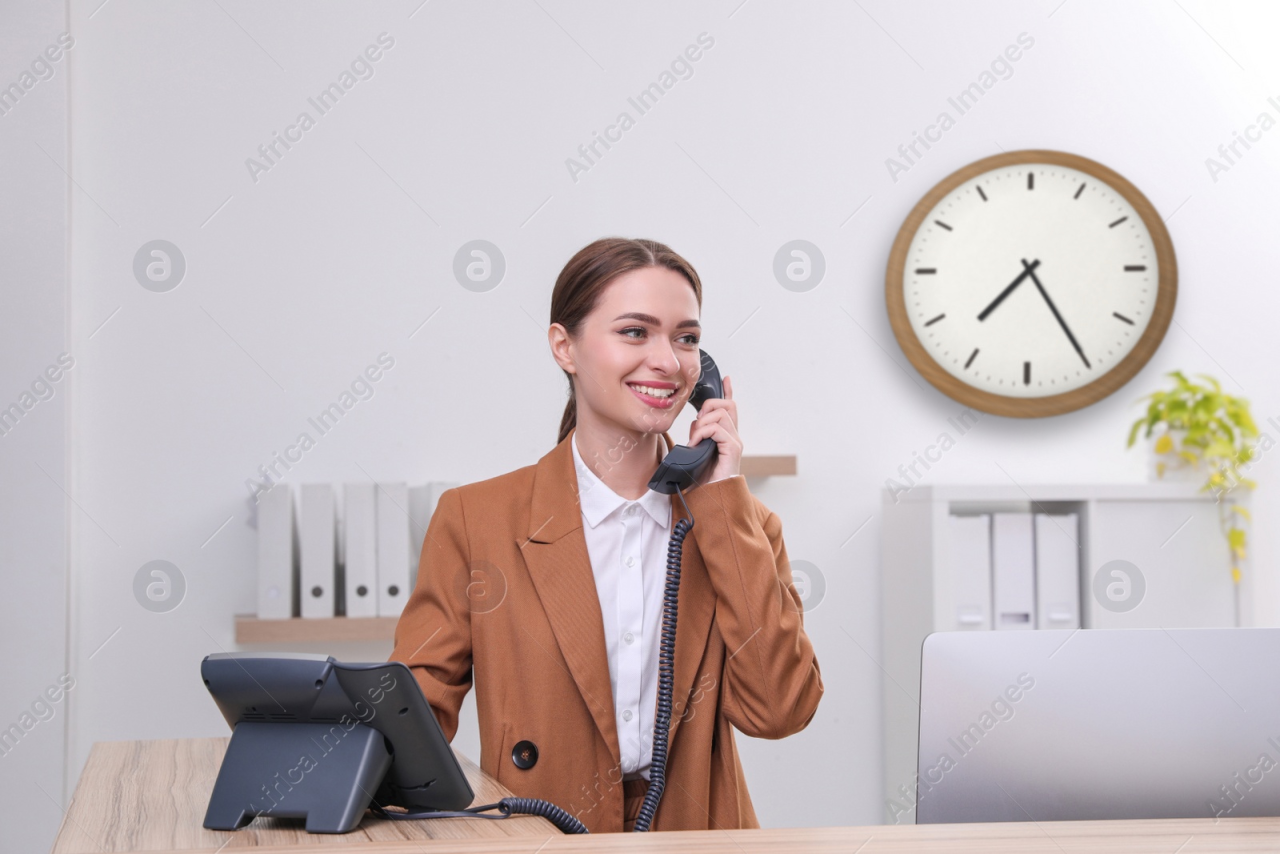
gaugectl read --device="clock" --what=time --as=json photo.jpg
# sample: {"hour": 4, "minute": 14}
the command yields {"hour": 7, "minute": 25}
